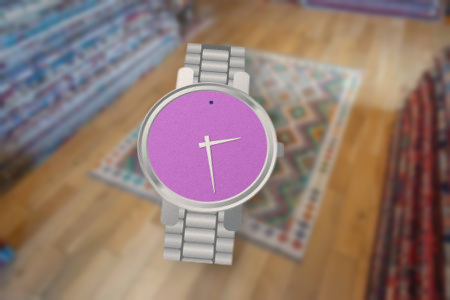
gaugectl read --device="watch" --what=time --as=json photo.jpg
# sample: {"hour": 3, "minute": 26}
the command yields {"hour": 2, "minute": 28}
